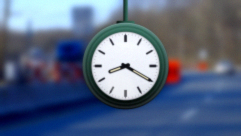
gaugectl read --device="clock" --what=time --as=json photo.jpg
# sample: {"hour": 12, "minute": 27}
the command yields {"hour": 8, "minute": 20}
